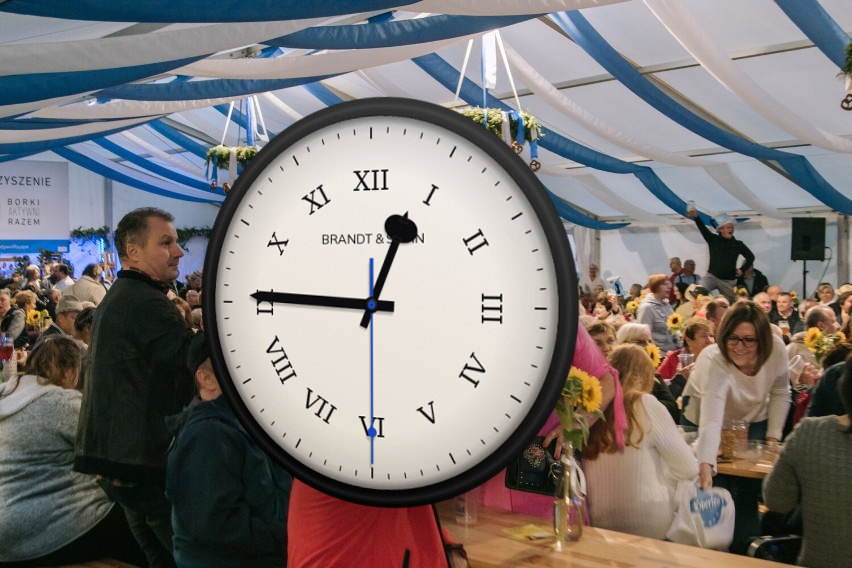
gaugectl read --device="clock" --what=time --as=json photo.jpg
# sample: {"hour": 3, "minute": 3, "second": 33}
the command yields {"hour": 12, "minute": 45, "second": 30}
